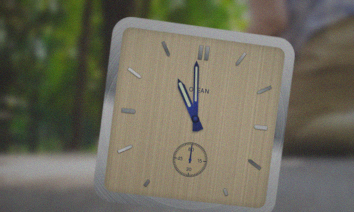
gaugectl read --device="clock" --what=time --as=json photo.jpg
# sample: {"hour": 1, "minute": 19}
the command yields {"hour": 10, "minute": 59}
